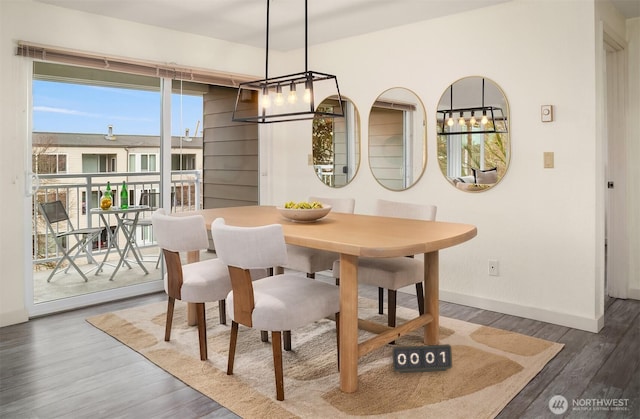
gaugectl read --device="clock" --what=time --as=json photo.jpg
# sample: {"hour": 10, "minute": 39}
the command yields {"hour": 0, "minute": 1}
